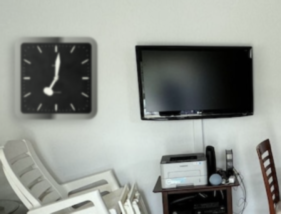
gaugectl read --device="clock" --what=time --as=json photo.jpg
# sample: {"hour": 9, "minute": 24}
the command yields {"hour": 7, "minute": 1}
